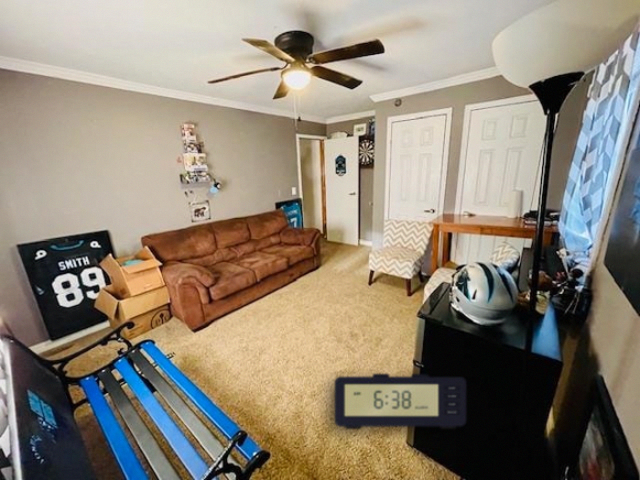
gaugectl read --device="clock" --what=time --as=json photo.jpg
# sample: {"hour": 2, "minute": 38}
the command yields {"hour": 6, "minute": 38}
